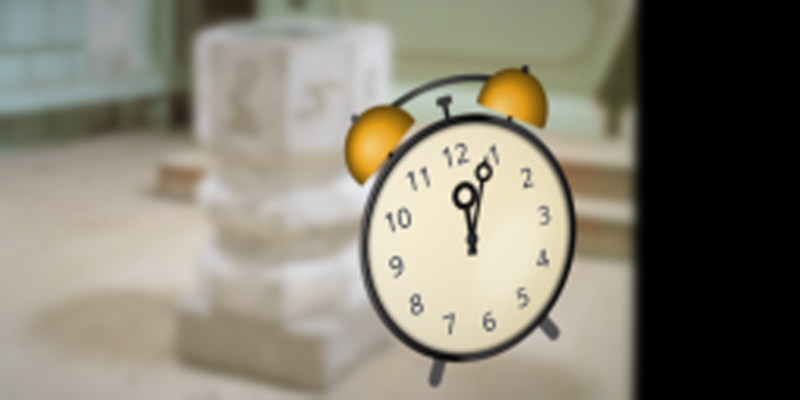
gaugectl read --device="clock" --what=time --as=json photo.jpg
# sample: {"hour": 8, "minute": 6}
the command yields {"hour": 12, "minute": 4}
